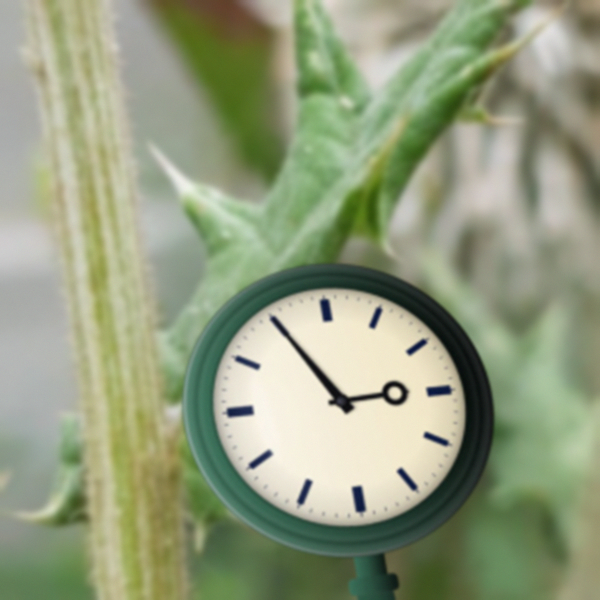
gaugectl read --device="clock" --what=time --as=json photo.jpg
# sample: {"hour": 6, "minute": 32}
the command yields {"hour": 2, "minute": 55}
